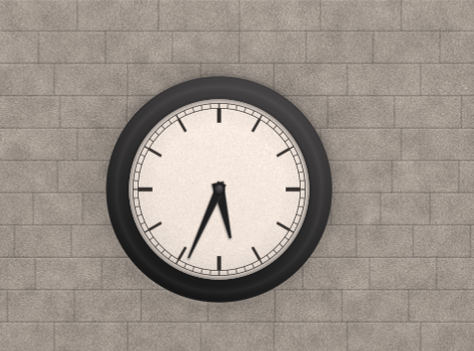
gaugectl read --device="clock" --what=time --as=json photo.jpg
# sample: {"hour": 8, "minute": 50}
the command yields {"hour": 5, "minute": 34}
